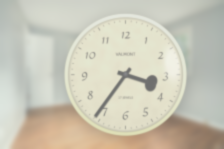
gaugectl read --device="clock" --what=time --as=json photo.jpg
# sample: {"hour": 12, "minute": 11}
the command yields {"hour": 3, "minute": 36}
